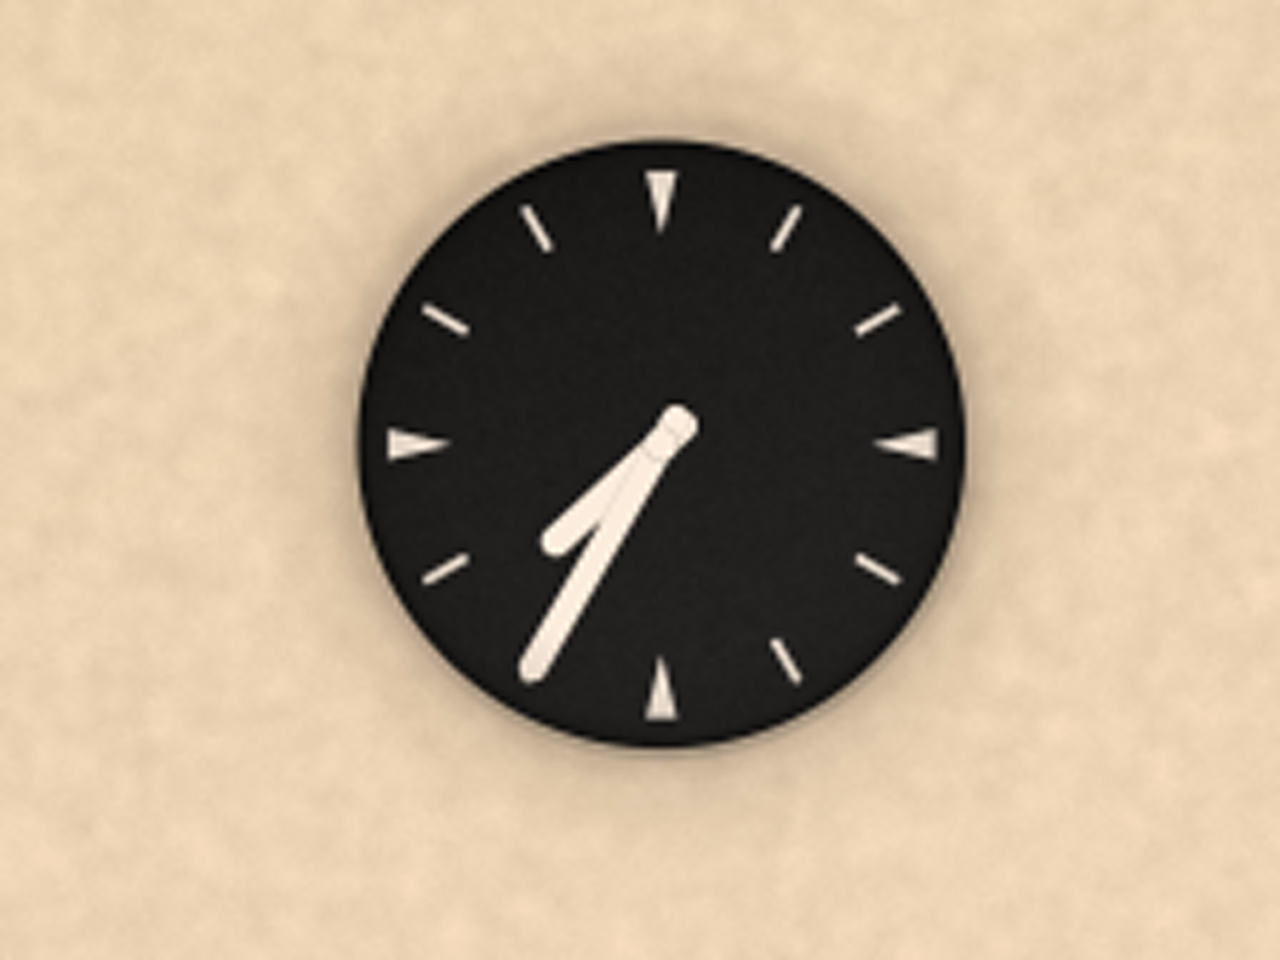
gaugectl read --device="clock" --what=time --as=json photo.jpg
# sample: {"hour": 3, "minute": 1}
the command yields {"hour": 7, "minute": 35}
